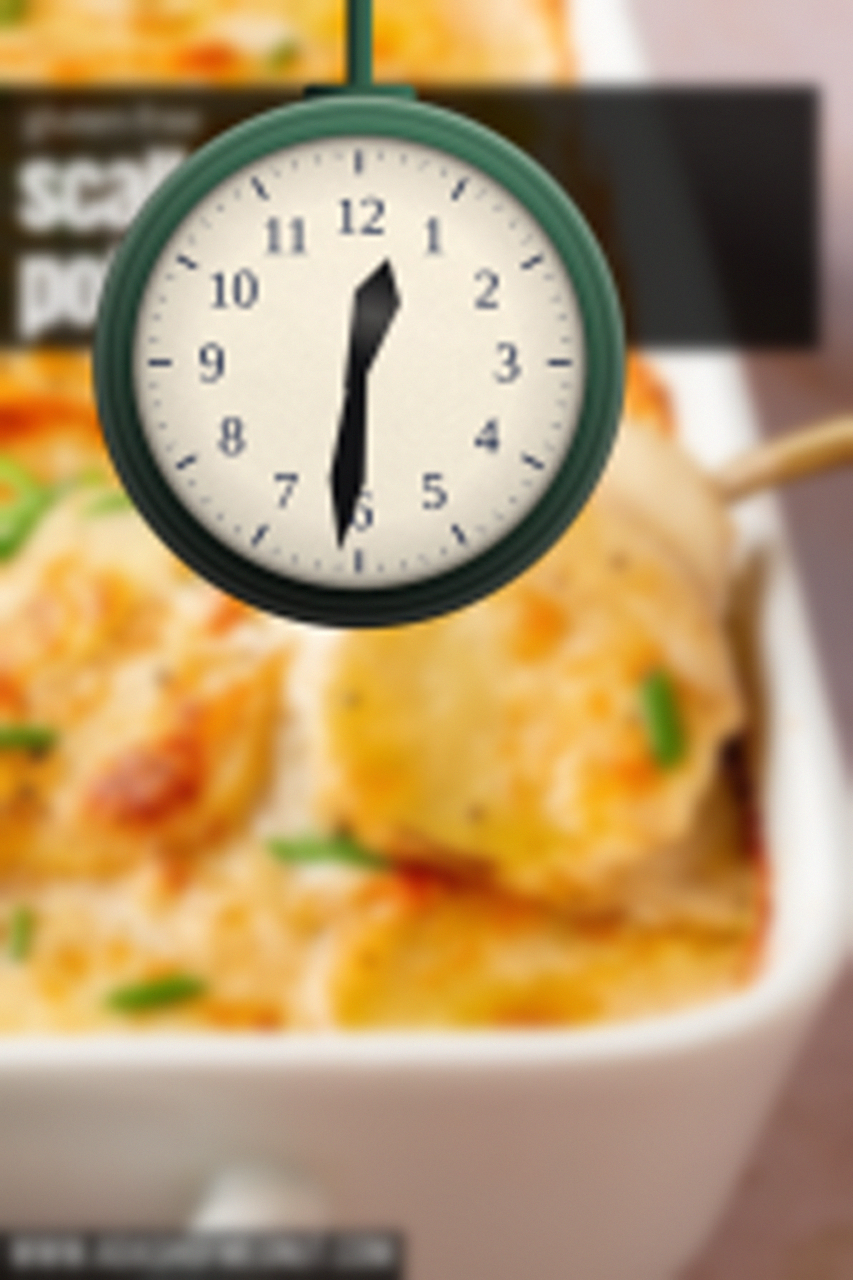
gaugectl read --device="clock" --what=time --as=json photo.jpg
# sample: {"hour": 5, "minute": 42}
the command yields {"hour": 12, "minute": 31}
